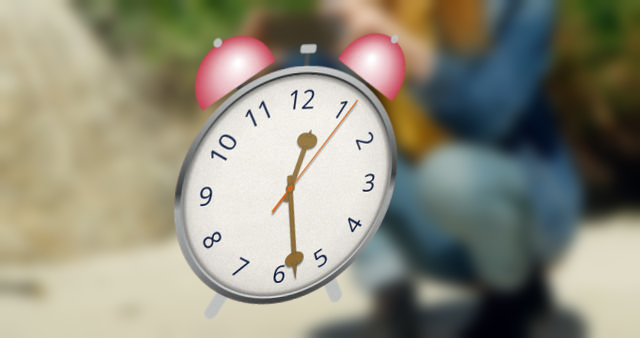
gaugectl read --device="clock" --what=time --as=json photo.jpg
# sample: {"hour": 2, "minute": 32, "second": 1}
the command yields {"hour": 12, "minute": 28, "second": 6}
